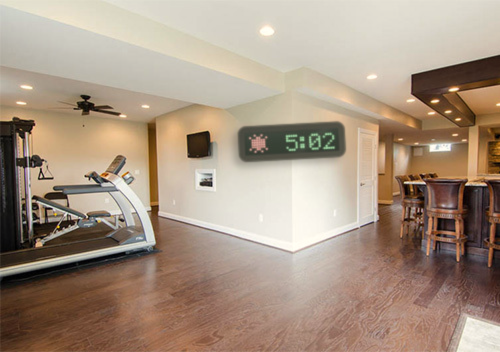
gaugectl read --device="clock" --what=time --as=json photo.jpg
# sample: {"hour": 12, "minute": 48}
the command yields {"hour": 5, "minute": 2}
